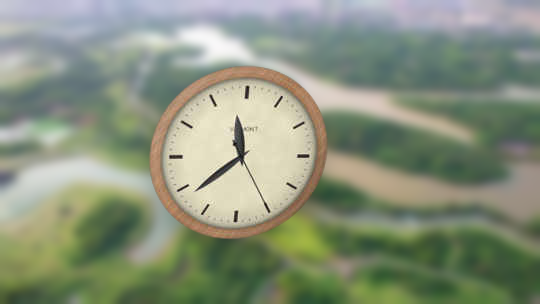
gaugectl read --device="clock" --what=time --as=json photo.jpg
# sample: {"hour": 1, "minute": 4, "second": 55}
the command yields {"hour": 11, "minute": 38, "second": 25}
